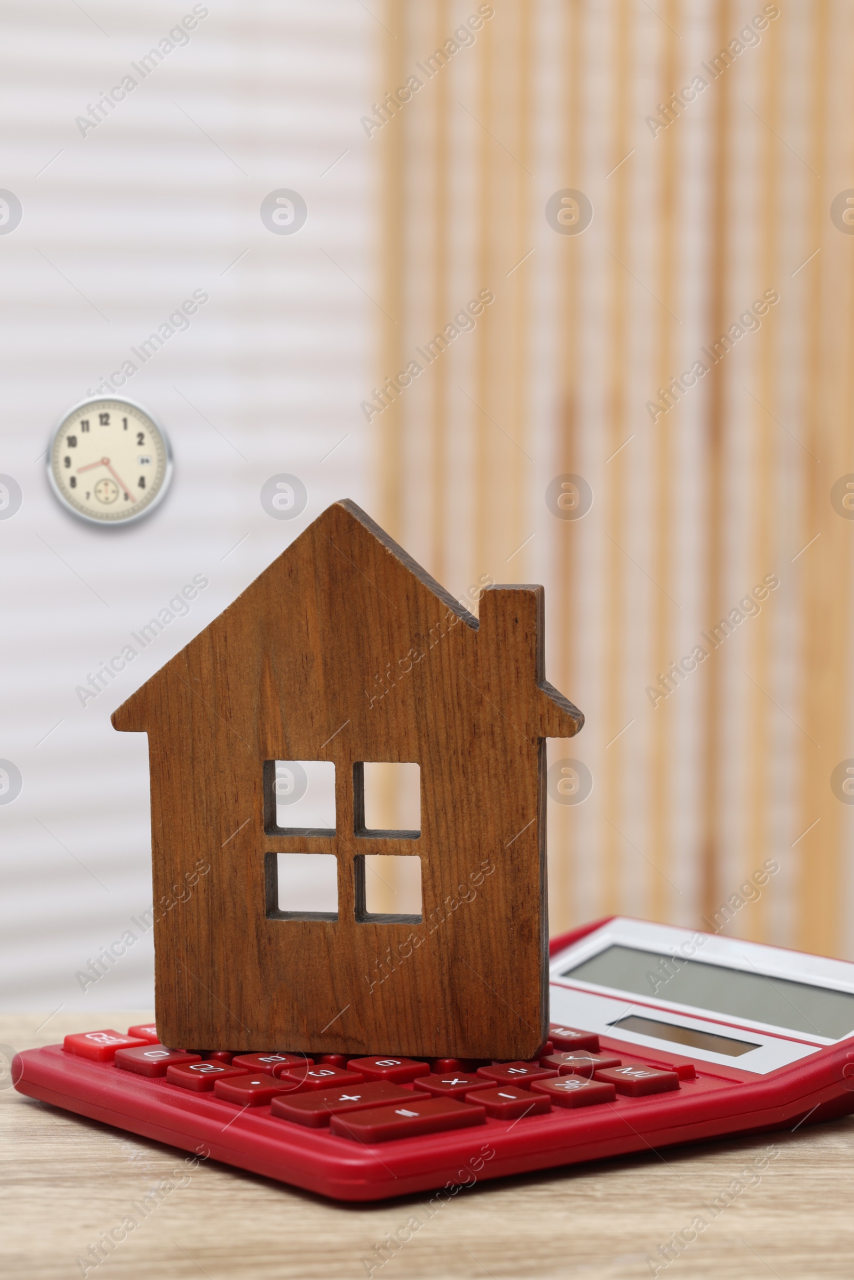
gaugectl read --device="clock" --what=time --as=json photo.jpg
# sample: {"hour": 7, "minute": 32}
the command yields {"hour": 8, "minute": 24}
